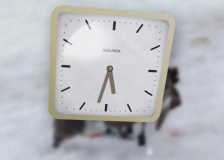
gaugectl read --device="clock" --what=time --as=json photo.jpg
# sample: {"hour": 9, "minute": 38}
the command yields {"hour": 5, "minute": 32}
